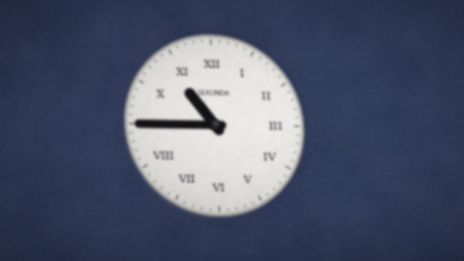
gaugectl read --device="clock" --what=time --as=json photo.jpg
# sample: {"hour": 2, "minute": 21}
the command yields {"hour": 10, "minute": 45}
